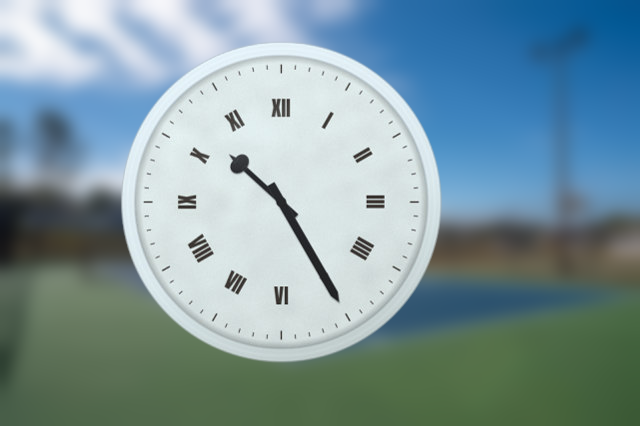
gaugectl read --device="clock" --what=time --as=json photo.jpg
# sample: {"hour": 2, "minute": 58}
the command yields {"hour": 10, "minute": 25}
